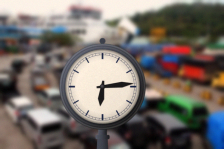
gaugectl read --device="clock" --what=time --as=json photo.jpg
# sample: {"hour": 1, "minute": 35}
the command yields {"hour": 6, "minute": 14}
